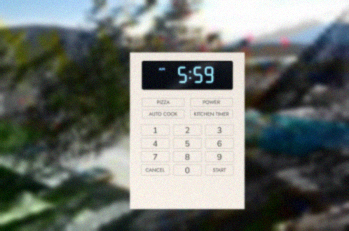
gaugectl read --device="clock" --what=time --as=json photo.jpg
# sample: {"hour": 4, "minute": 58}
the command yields {"hour": 5, "minute": 59}
